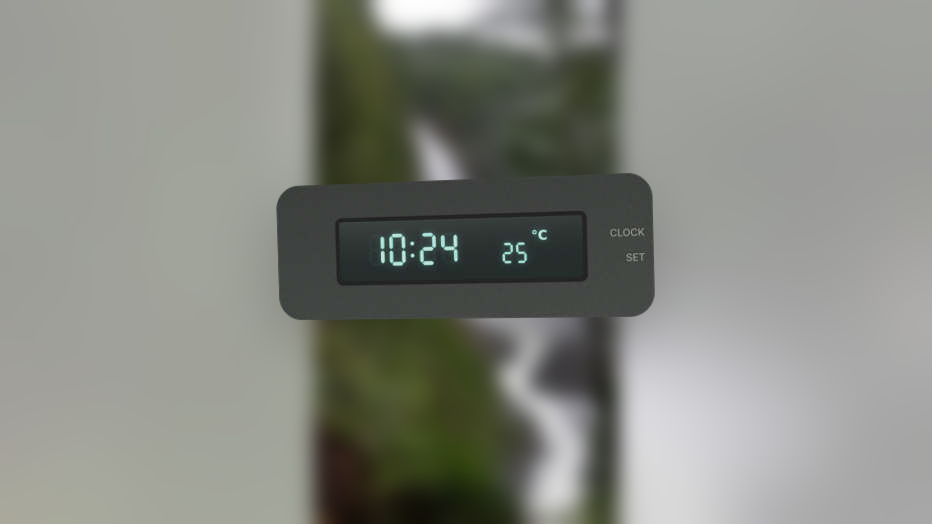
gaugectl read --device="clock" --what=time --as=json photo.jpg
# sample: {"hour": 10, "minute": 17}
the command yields {"hour": 10, "minute": 24}
